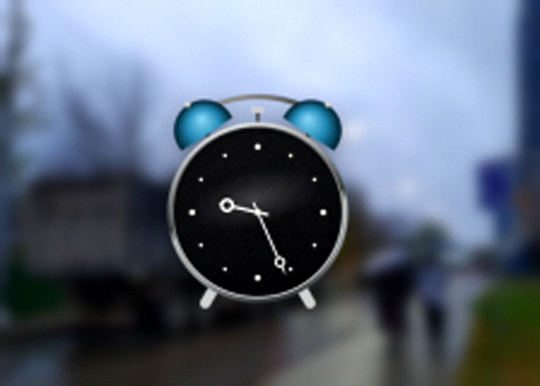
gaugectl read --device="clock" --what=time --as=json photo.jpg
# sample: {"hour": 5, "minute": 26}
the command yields {"hour": 9, "minute": 26}
